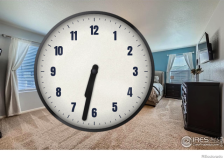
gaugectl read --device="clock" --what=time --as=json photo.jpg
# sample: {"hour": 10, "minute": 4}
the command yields {"hour": 6, "minute": 32}
